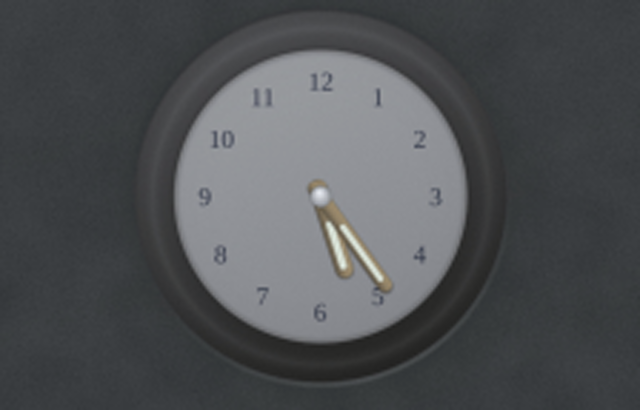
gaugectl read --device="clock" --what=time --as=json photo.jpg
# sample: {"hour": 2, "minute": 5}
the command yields {"hour": 5, "minute": 24}
